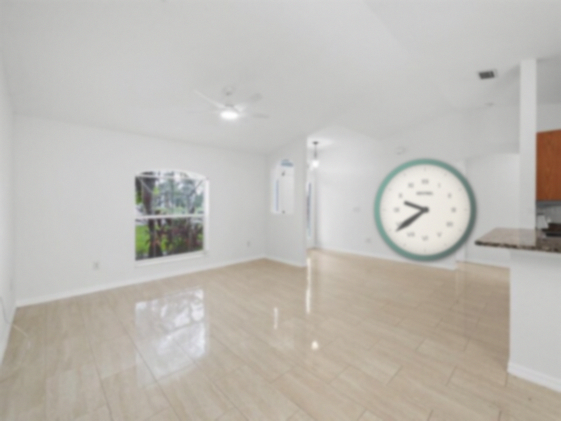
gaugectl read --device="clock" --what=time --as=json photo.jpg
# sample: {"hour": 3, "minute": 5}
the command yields {"hour": 9, "minute": 39}
